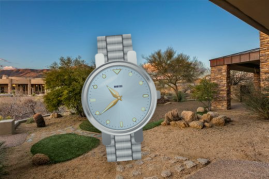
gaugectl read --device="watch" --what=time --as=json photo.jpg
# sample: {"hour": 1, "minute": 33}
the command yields {"hour": 10, "minute": 39}
